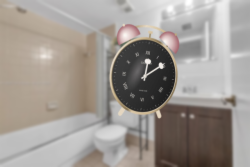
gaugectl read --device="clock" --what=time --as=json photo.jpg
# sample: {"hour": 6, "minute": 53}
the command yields {"hour": 12, "minute": 9}
